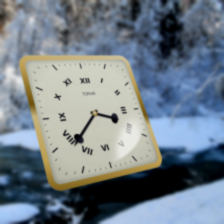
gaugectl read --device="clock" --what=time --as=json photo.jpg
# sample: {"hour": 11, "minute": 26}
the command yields {"hour": 3, "minute": 38}
